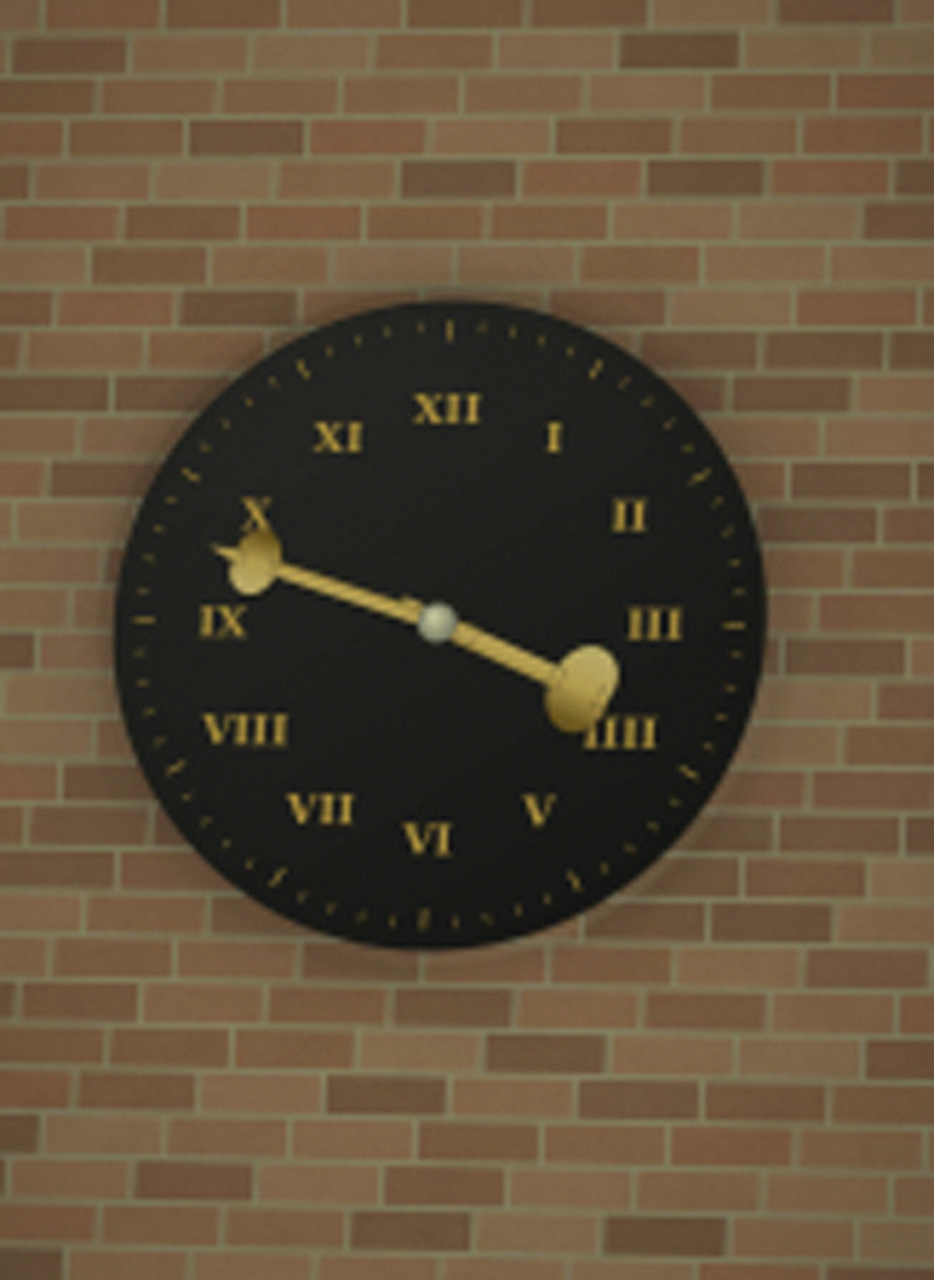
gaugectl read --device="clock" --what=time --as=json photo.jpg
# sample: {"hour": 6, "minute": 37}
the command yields {"hour": 3, "minute": 48}
